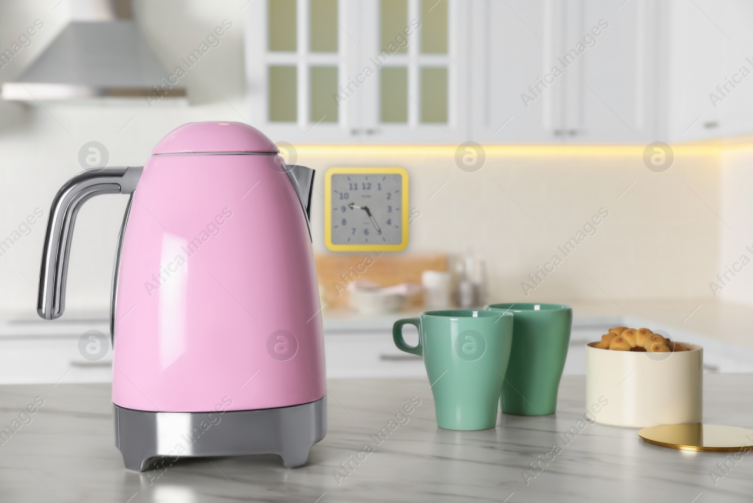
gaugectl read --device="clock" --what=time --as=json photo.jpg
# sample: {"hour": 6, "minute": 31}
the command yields {"hour": 9, "minute": 25}
